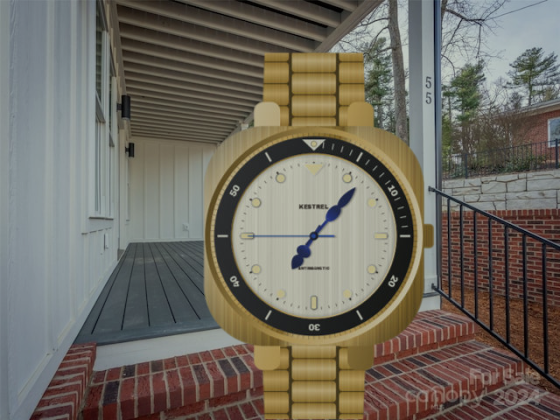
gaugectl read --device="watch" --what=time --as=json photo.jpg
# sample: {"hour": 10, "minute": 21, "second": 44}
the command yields {"hour": 7, "minute": 6, "second": 45}
